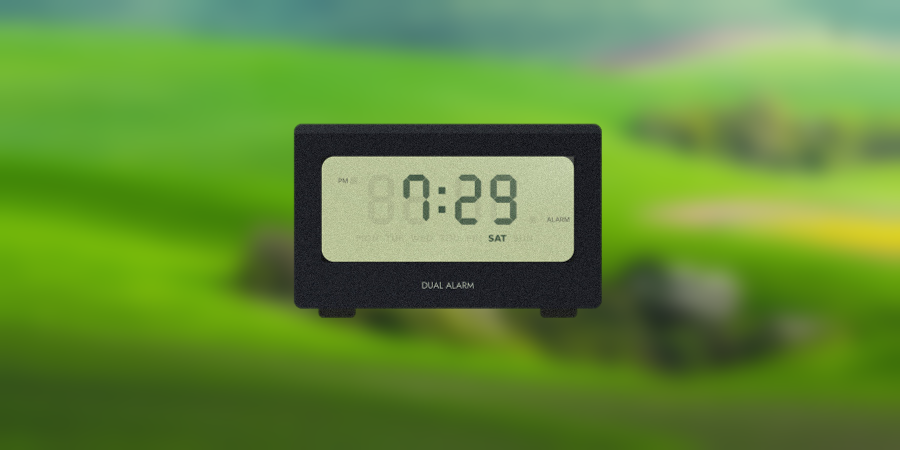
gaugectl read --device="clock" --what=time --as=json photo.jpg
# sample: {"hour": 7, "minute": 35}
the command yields {"hour": 7, "minute": 29}
